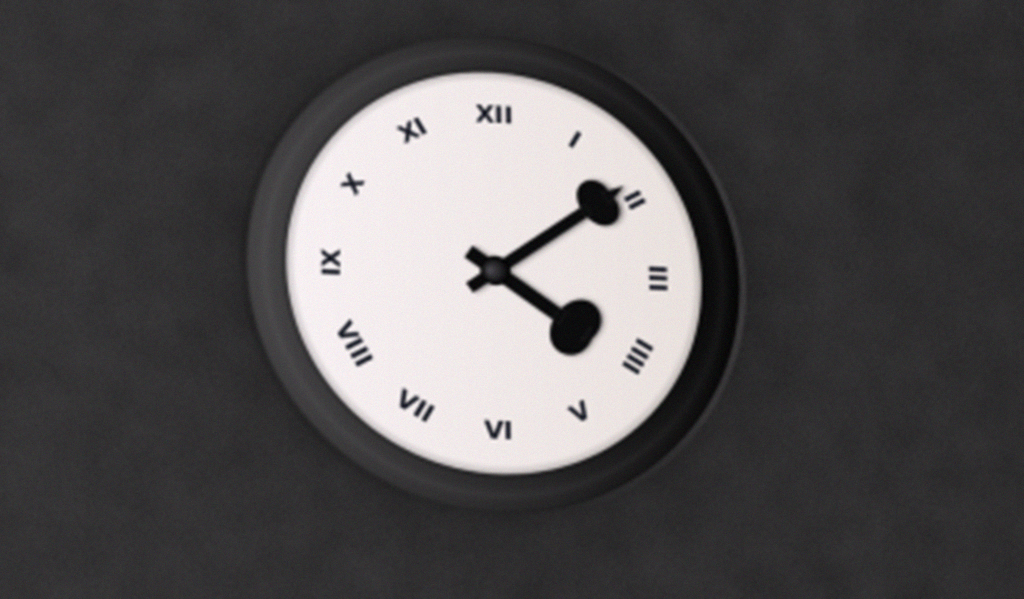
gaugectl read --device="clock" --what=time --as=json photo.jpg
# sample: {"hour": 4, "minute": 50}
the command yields {"hour": 4, "minute": 9}
